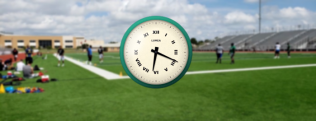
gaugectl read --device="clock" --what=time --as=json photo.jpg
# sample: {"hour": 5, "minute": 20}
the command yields {"hour": 6, "minute": 19}
